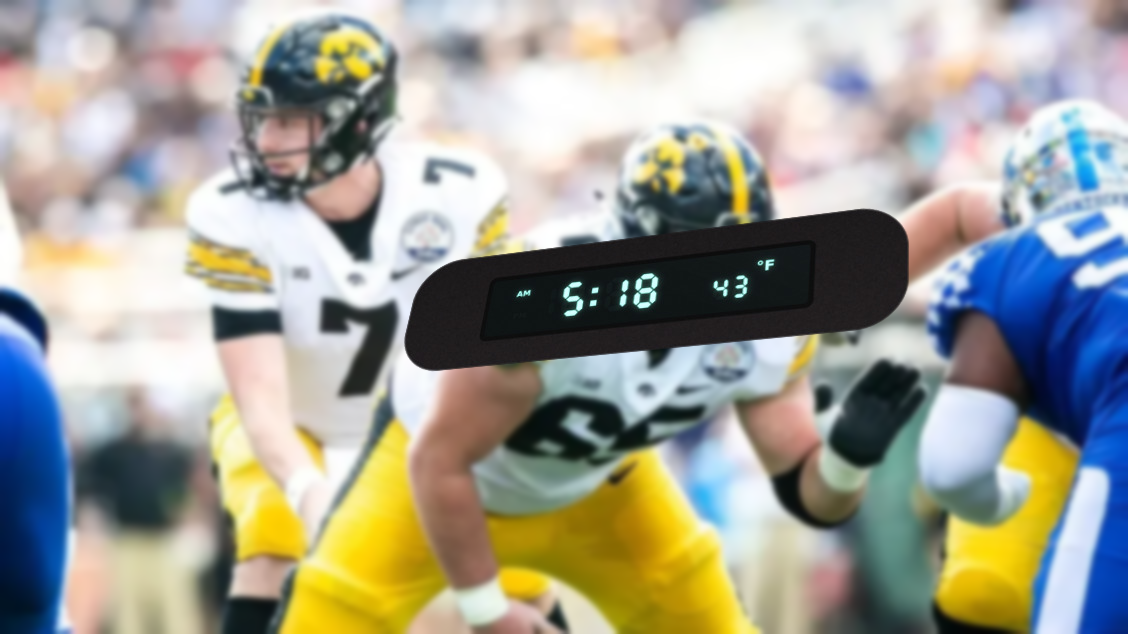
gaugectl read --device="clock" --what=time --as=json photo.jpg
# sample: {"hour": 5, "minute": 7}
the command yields {"hour": 5, "minute": 18}
